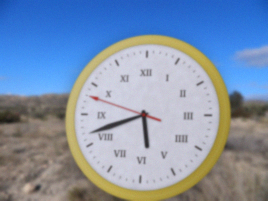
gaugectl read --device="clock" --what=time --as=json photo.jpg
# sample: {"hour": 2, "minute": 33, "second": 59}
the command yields {"hour": 5, "minute": 41, "second": 48}
